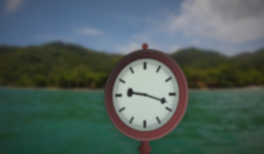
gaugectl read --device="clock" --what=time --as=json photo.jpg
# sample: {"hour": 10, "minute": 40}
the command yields {"hour": 9, "minute": 18}
